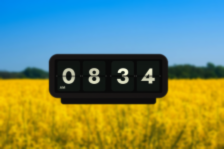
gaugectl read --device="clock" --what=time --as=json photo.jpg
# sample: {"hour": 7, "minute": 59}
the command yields {"hour": 8, "minute": 34}
